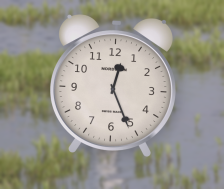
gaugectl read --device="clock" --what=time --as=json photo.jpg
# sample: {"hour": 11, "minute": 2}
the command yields {"hour": 12, "minute": 26}
